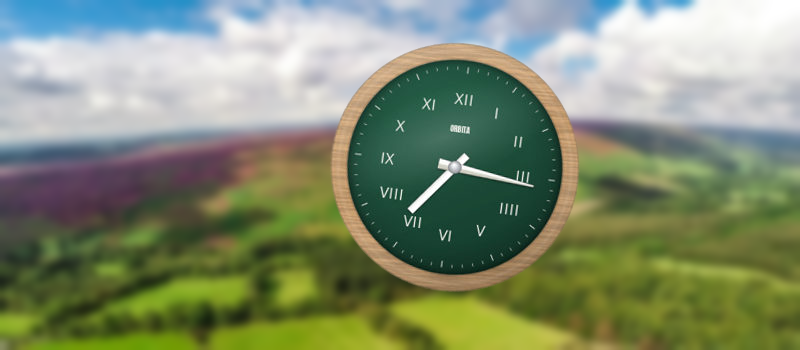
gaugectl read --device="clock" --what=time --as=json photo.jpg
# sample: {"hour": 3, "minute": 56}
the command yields {"hour": 7, "minute": 16}
